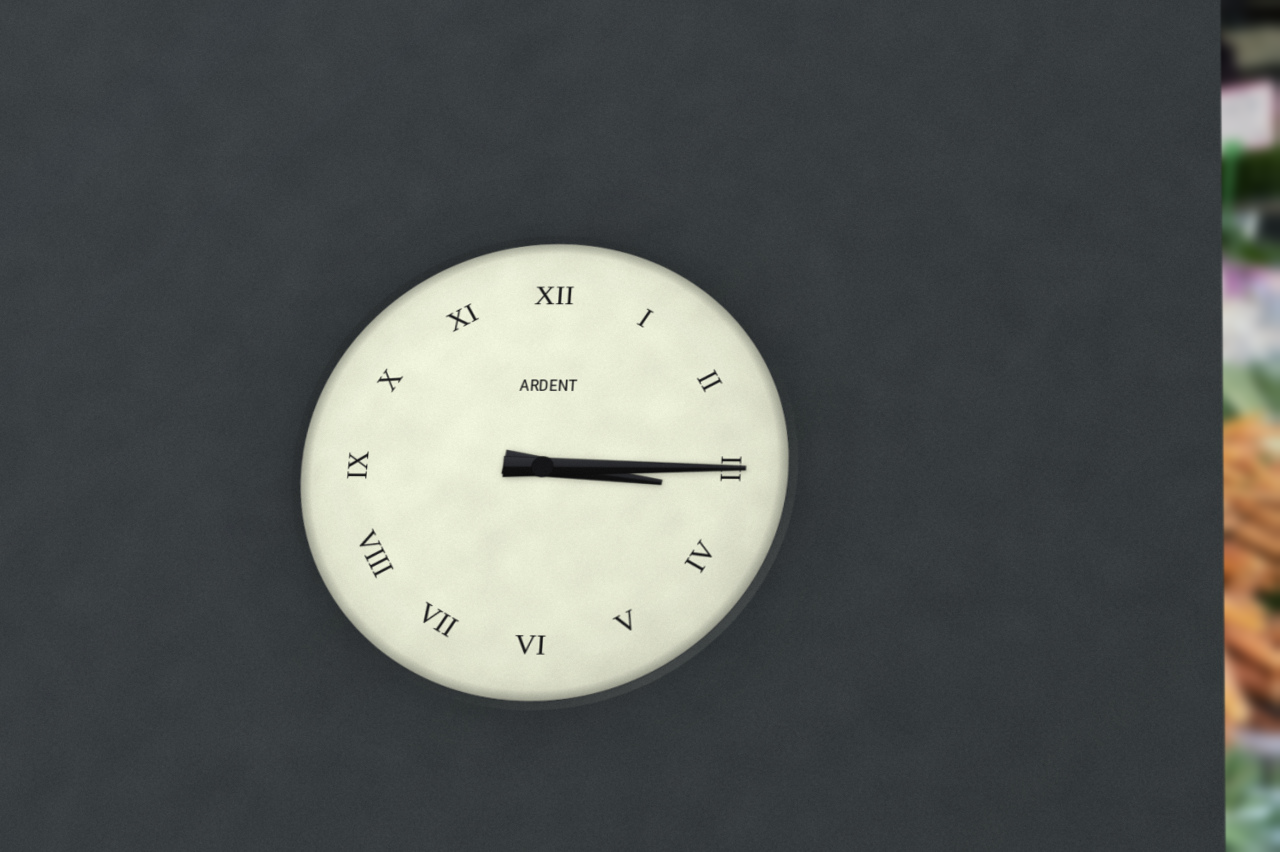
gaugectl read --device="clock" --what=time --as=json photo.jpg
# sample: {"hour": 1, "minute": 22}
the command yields {"hour": 3, "minute": 15}
